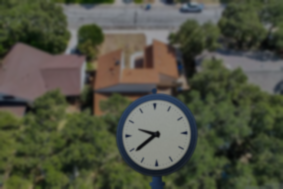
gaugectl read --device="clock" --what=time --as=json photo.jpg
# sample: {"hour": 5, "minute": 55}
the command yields {"hour": 9, "minute": 39}
